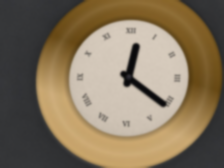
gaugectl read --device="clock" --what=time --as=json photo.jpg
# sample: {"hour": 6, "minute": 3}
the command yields {"hour": 12, "minute": 21}
